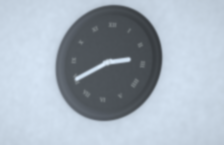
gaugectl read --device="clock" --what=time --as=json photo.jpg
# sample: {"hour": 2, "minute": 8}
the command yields {"hour": 2, "minute": 40}
